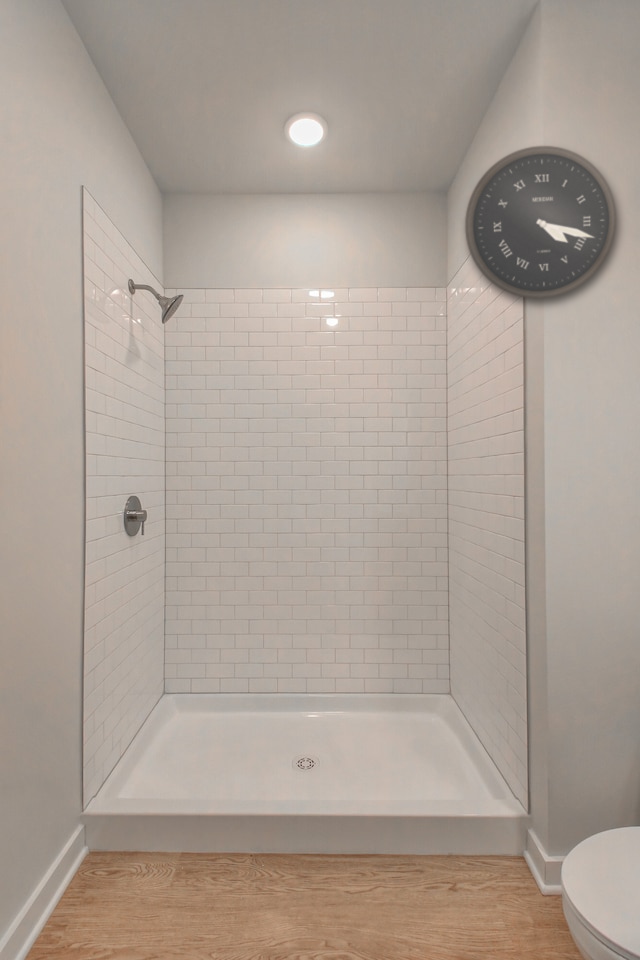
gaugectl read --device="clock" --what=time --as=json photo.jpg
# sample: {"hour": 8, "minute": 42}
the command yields {"hour": 4, "minute": 18}
